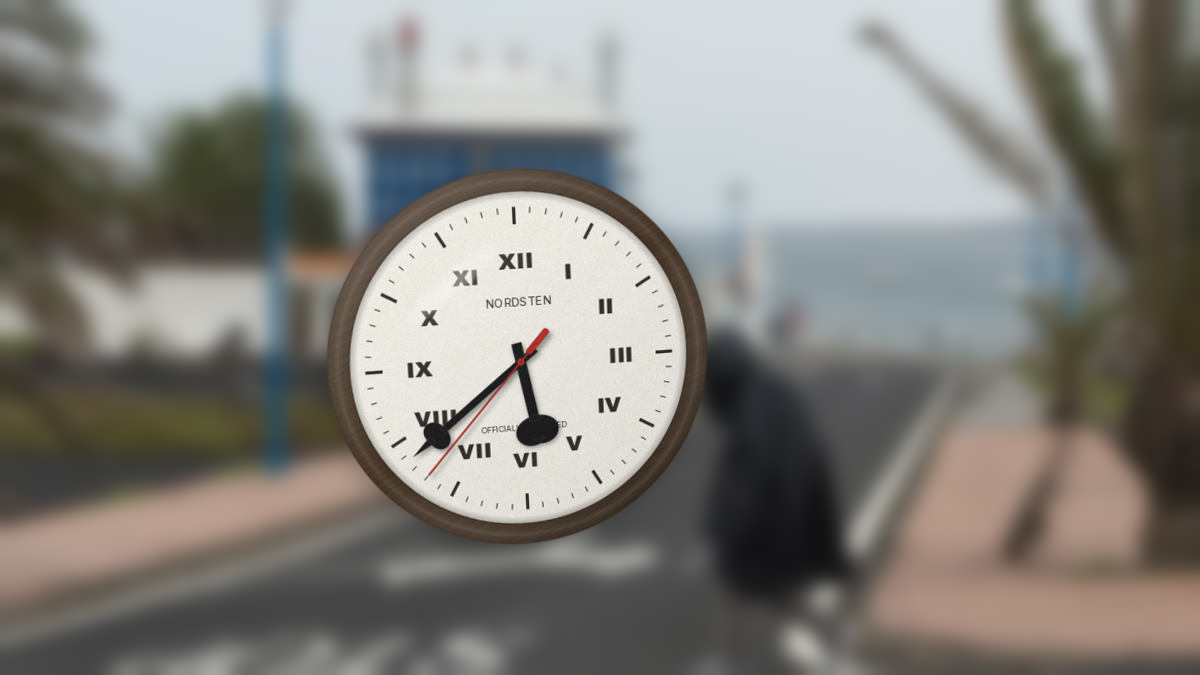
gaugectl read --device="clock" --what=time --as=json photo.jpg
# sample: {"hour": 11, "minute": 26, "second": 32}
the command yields {"hour": 5, "minute": 38, "second": 37}
